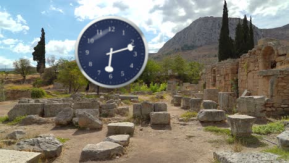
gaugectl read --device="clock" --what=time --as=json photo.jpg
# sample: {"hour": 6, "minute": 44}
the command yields {"hour": 6, "minute": 12}
